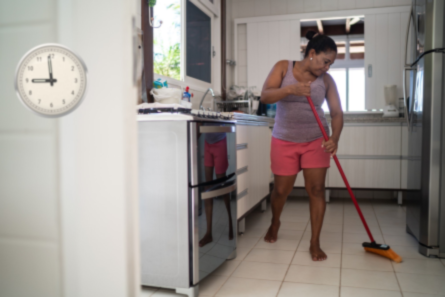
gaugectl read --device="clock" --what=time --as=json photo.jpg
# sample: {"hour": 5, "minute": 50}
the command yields {"hour": 8, "minute": 59}
